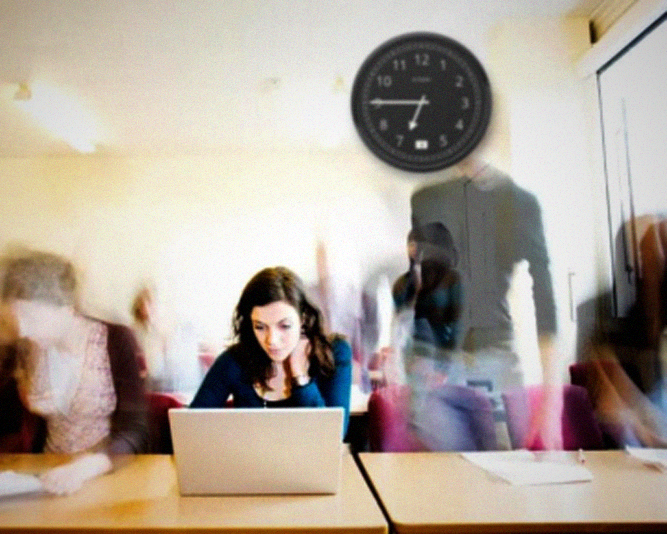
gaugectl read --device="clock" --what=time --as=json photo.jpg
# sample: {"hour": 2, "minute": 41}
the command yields {"hour": 6, "minute": 45}
